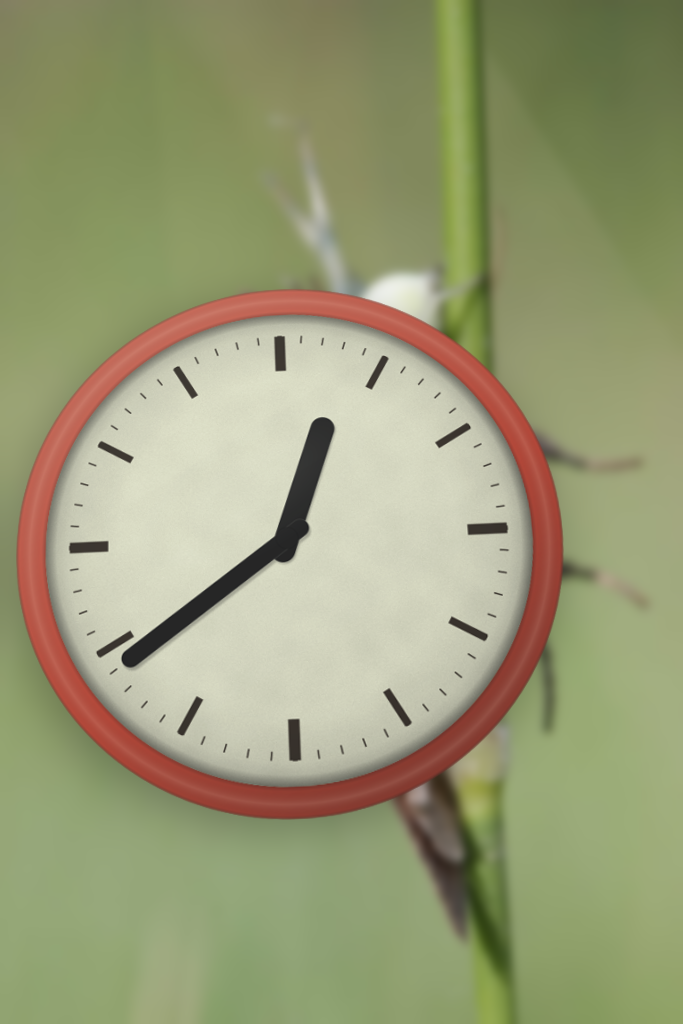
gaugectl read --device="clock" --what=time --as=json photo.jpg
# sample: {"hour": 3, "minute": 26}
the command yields {"hour": 12, "minute": 39}
